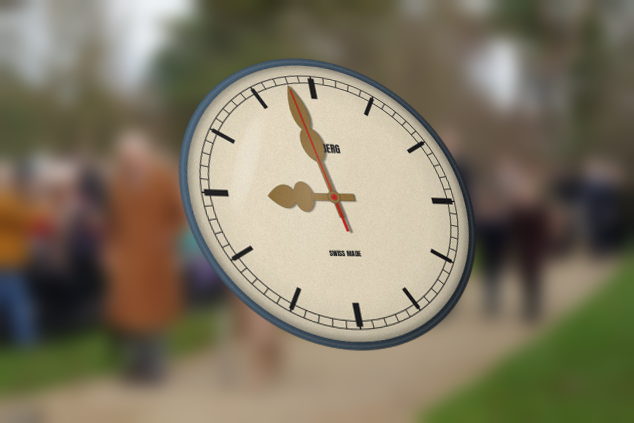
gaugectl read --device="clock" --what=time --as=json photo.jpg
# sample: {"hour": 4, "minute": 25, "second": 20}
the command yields {"hour": 8, "minute": 57, "second": 58}
